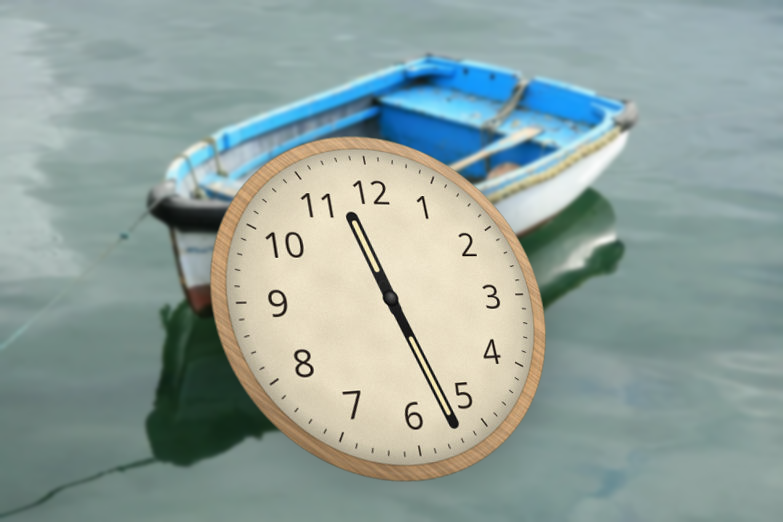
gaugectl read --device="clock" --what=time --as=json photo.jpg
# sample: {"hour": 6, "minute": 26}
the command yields {"hour": 11, "minute": 27}
